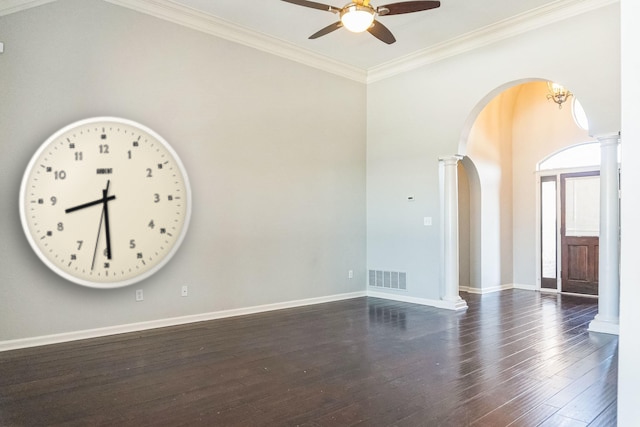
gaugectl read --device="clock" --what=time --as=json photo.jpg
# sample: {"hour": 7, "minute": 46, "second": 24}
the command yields {"hour": 8, "minute": 29, "second": 32}
